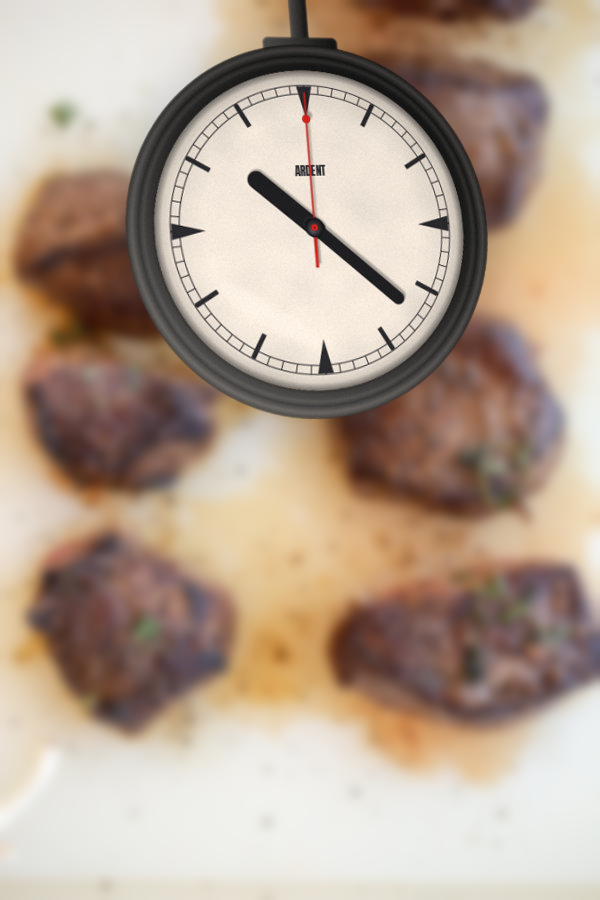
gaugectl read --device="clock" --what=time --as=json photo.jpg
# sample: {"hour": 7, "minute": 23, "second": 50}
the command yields {"hour": 10, "minute": 22, "second": 0}
